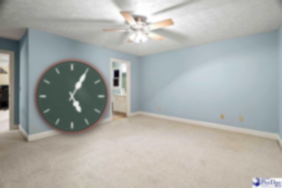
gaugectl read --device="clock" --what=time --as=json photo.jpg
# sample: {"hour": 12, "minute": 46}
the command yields {"hour": 5, "minute": 5}
